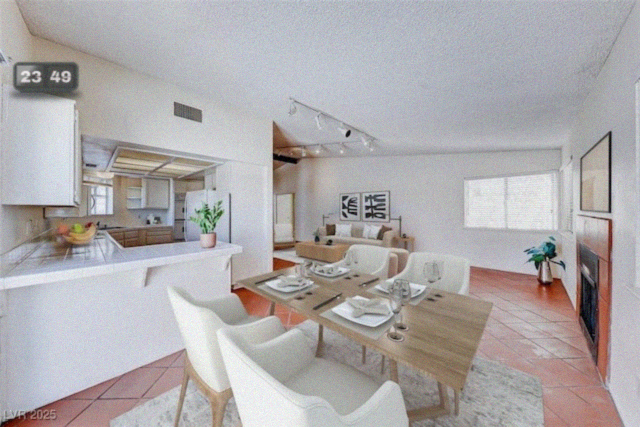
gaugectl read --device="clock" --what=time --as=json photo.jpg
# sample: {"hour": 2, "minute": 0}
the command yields {"hour": 23, "minute": 49}
